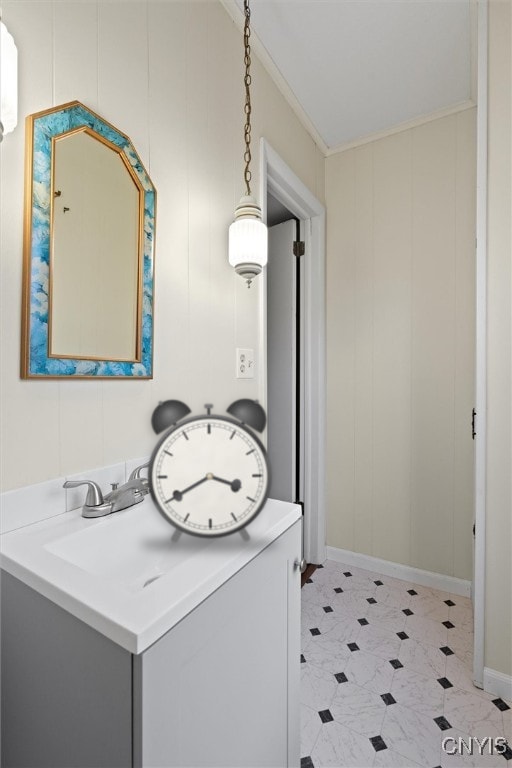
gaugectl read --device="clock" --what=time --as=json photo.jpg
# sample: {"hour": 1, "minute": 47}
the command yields {"hour": 3, "minute": 40}
